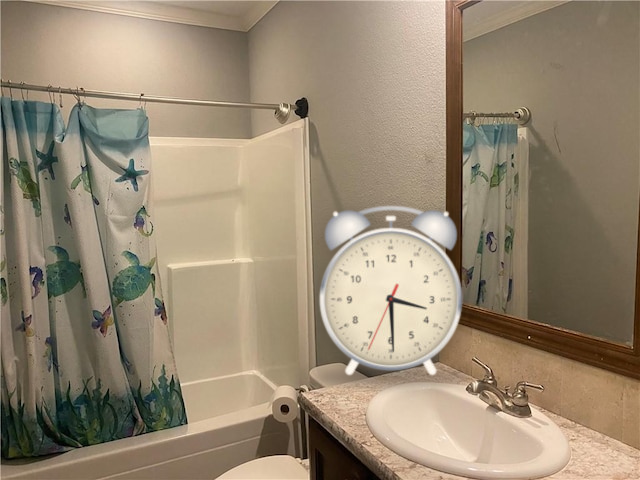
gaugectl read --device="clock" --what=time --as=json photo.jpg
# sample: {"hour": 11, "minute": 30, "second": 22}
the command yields {"hour": 3, "minute": 29, "second": 34}
